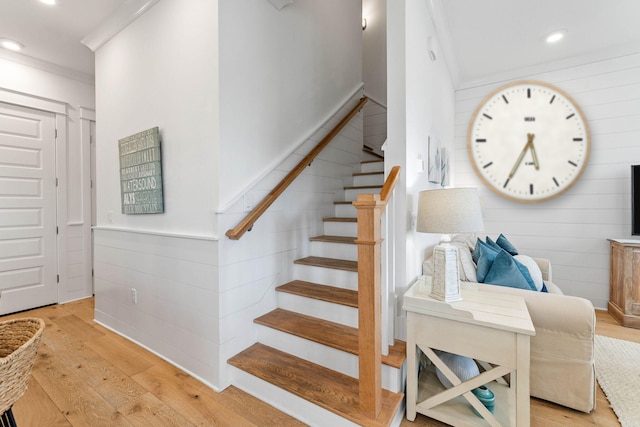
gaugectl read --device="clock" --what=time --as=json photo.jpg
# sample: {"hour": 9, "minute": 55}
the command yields {"hour": 5, "minute": 35}
